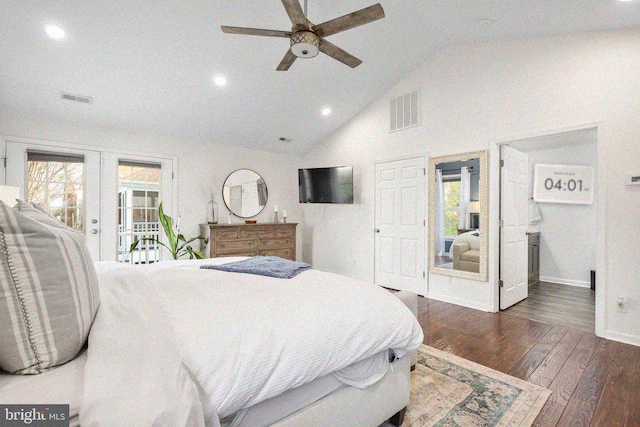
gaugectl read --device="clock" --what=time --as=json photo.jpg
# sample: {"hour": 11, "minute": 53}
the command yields {"hour": 4, "minute": 1}
